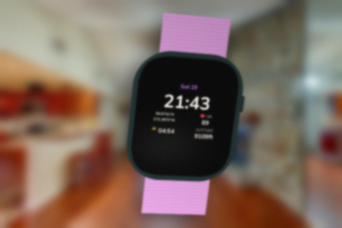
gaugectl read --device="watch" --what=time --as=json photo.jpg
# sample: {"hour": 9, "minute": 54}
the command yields {"hour": 21, "minute": 43}
